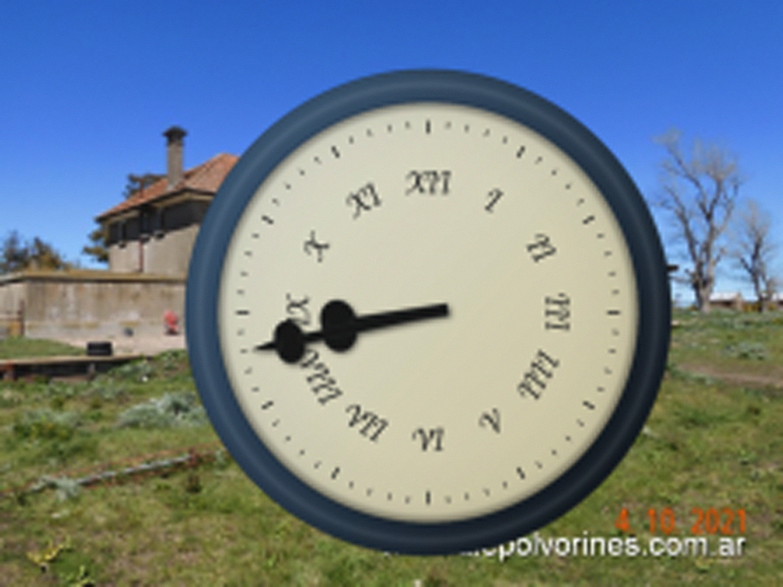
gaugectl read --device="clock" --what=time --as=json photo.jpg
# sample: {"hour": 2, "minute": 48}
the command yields {"hour": 8, "minute": 43}
